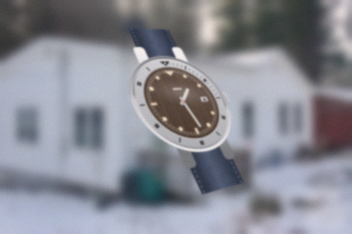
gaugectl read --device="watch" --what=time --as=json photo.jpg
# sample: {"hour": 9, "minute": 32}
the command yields {"hour": 1, "minute": 28}
